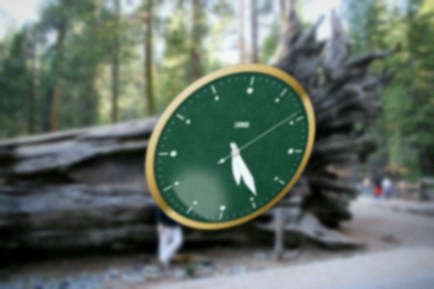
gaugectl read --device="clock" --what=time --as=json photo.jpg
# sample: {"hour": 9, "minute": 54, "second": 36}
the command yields {"hour": 5, "minute": 24, "second": 9}
